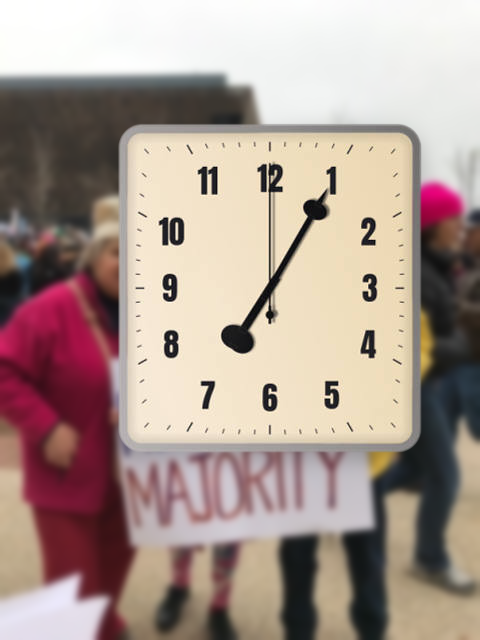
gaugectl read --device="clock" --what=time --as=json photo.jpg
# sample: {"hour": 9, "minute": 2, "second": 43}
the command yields {"hour": 7, "minute": 5, "second": 0}
